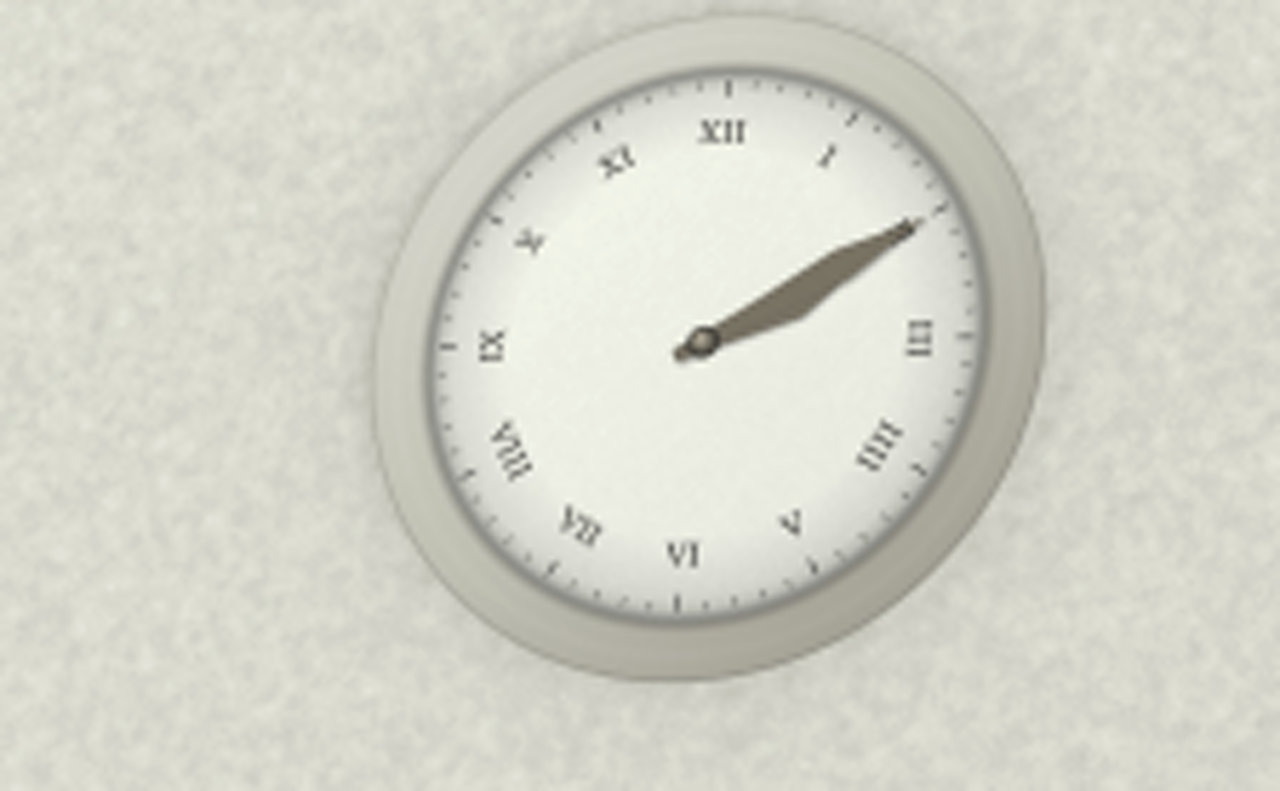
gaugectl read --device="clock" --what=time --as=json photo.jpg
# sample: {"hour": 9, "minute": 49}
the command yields {"hour": 2, "minute": 10}
